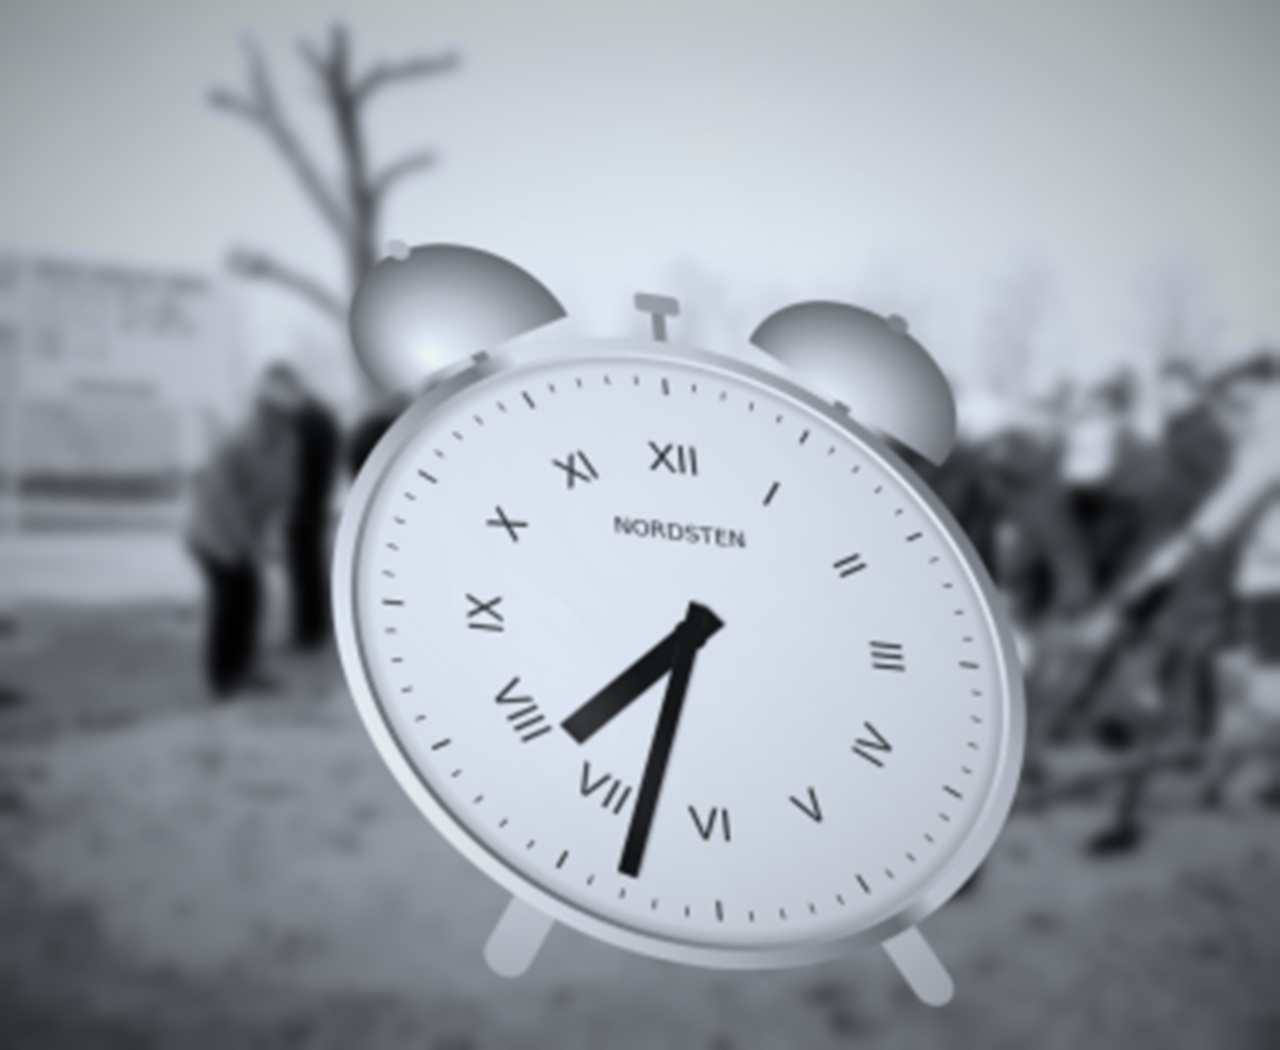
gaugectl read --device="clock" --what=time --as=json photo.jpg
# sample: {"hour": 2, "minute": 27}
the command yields {"hour": 7, "minute": 33}
